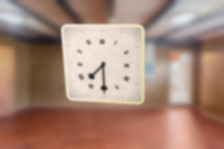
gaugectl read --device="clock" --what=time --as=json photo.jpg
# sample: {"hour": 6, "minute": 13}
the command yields {"hour": 7, "minute": 30}
